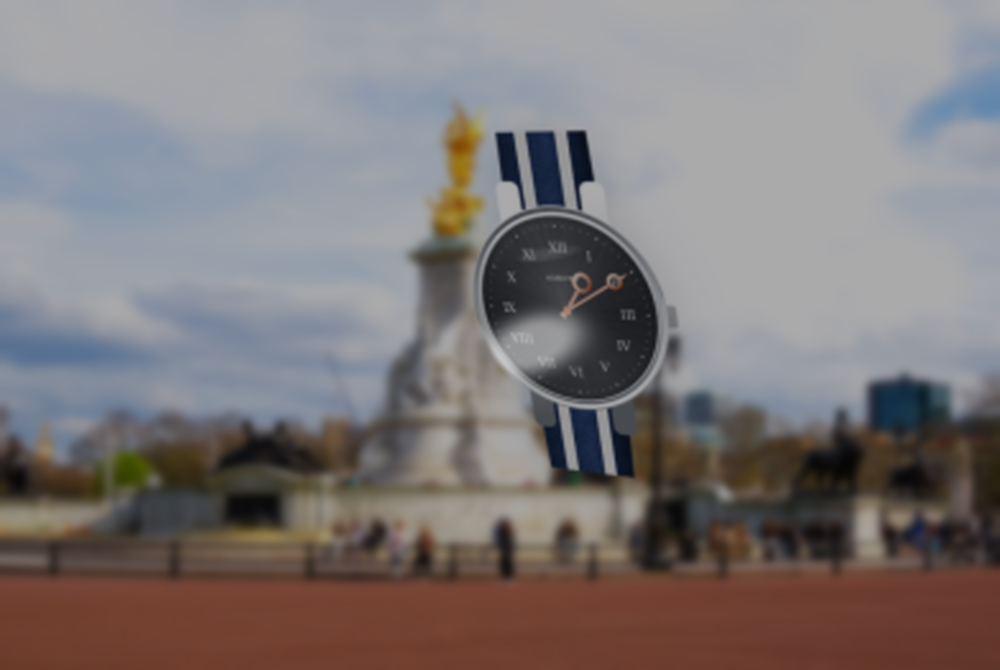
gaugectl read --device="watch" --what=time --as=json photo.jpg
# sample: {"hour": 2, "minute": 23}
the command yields {"hour": 1, "minute": 10}
